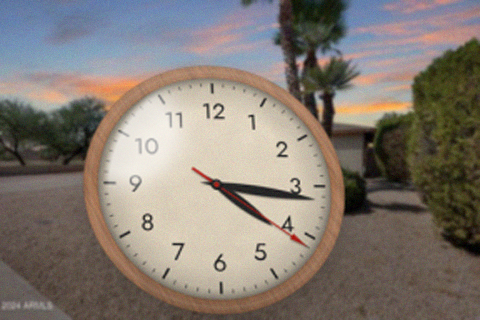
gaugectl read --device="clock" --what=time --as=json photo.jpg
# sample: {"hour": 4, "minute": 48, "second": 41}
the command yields {"hour": 4, "minute": 16, "second": 21}
